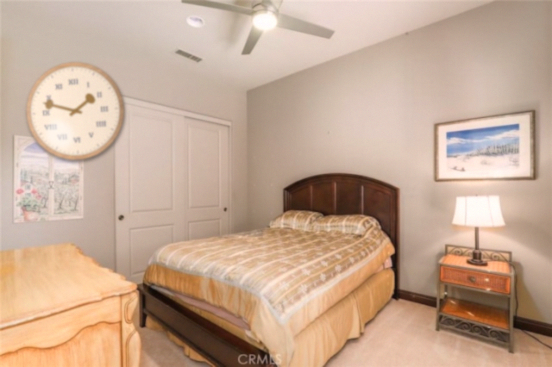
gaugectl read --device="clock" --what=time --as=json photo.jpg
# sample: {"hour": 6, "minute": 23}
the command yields {"hour": 1, "minute": 48}
